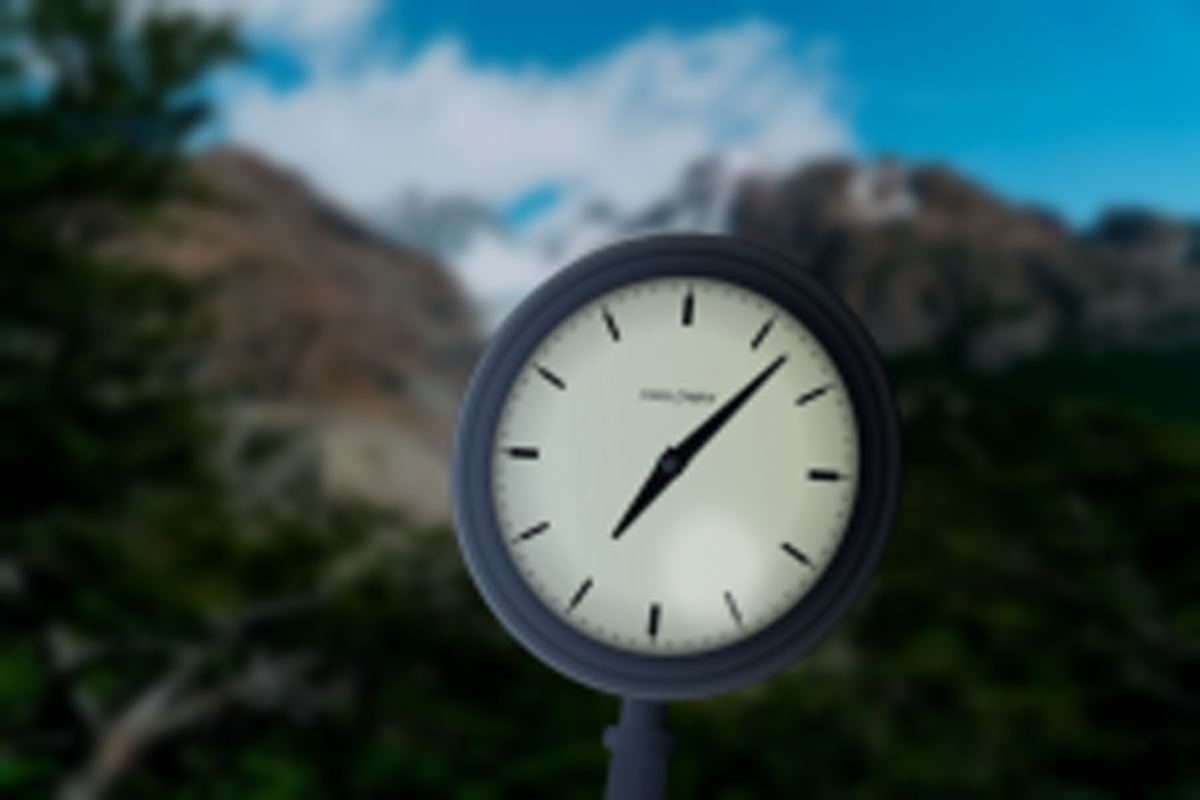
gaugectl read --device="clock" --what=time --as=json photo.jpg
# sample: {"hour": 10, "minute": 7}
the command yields {"hour": 7, "minute": 7}
